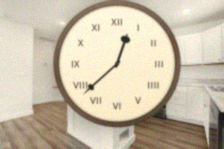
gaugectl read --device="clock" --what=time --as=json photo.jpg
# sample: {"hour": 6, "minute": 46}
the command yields {"hour": 12, "minute": 38}
